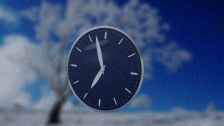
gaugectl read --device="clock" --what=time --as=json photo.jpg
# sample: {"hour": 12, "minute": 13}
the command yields {"hour": 6, "minute": 57}
